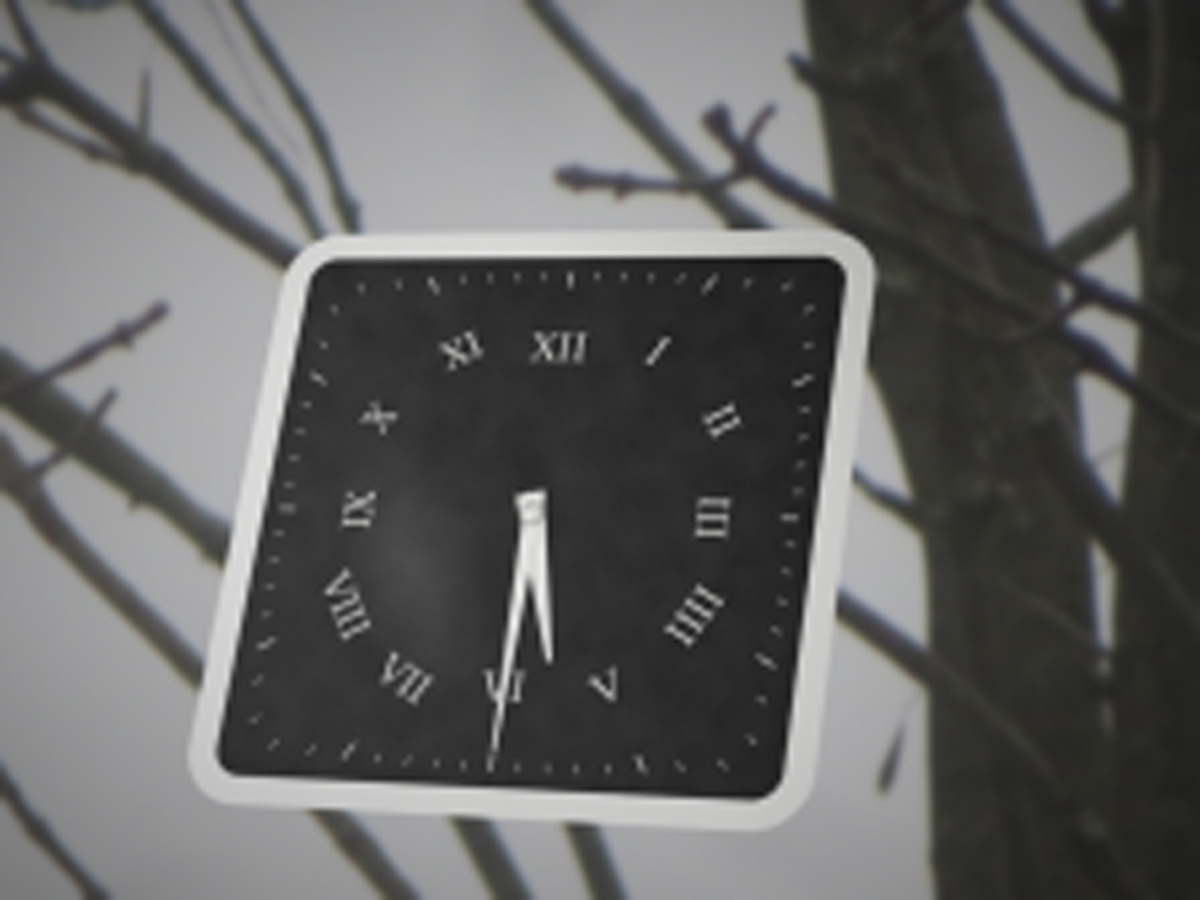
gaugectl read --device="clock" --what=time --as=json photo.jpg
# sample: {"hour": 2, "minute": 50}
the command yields {"hour": 5, "minute": 30}
